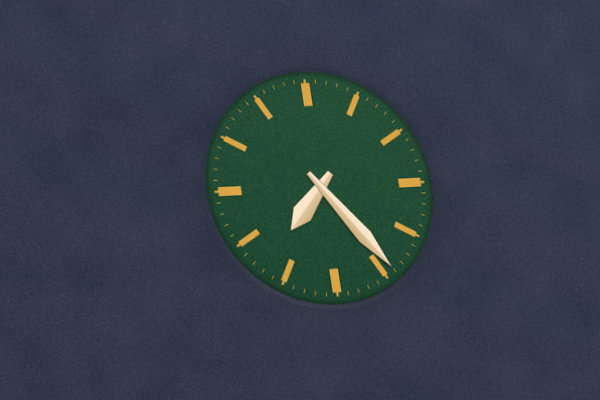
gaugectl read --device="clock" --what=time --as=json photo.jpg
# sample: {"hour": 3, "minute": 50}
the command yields {"hour": 7, "minute": 24}
